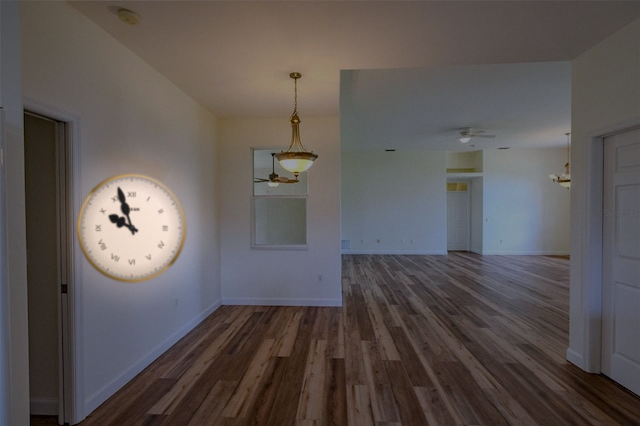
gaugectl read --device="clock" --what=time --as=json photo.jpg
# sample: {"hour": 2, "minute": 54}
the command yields {"hour": 9, "minute": 57}
